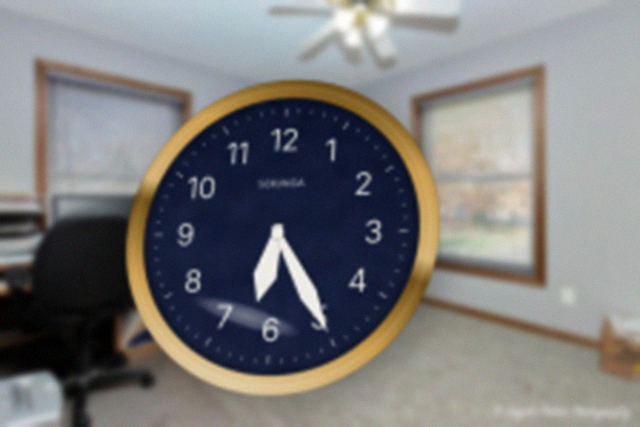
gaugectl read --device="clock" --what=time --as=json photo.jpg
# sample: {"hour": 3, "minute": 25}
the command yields {"hour": 6, "minute": 25}
